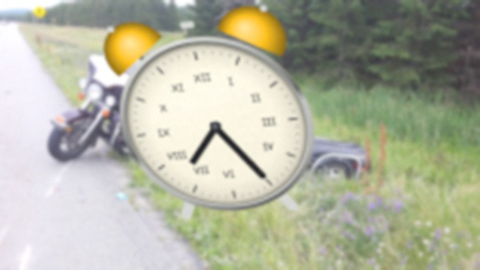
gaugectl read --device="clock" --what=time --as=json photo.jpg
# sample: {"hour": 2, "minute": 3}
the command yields {"hour": 7, "minute": 25}
